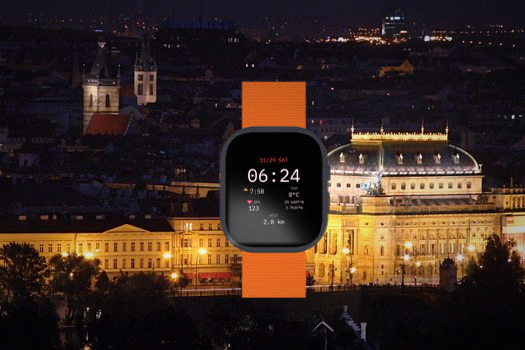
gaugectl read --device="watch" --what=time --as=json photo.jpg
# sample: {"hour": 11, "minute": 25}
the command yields {"hour": 6, "minute": 24}
